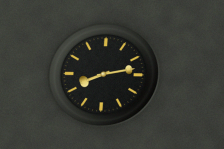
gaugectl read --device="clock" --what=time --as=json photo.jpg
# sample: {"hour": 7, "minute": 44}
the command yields {"hour": 8, "minute": 13}
